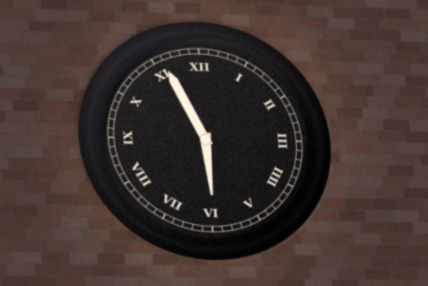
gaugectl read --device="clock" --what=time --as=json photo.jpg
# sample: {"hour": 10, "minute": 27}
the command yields {"hour": 5, "minute": 56}
